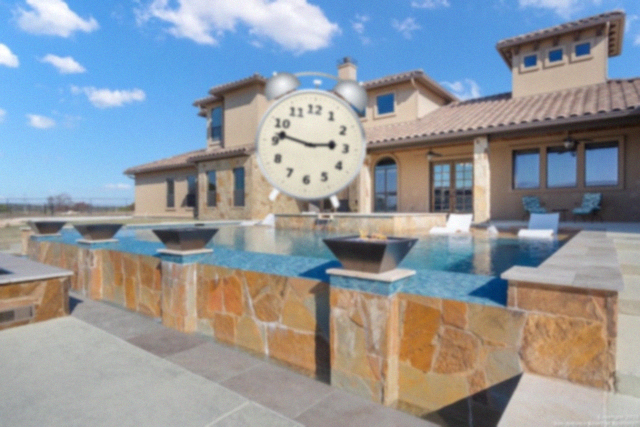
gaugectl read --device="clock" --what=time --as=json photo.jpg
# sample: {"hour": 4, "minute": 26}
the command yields {"hour": 2, "minute": 47}
